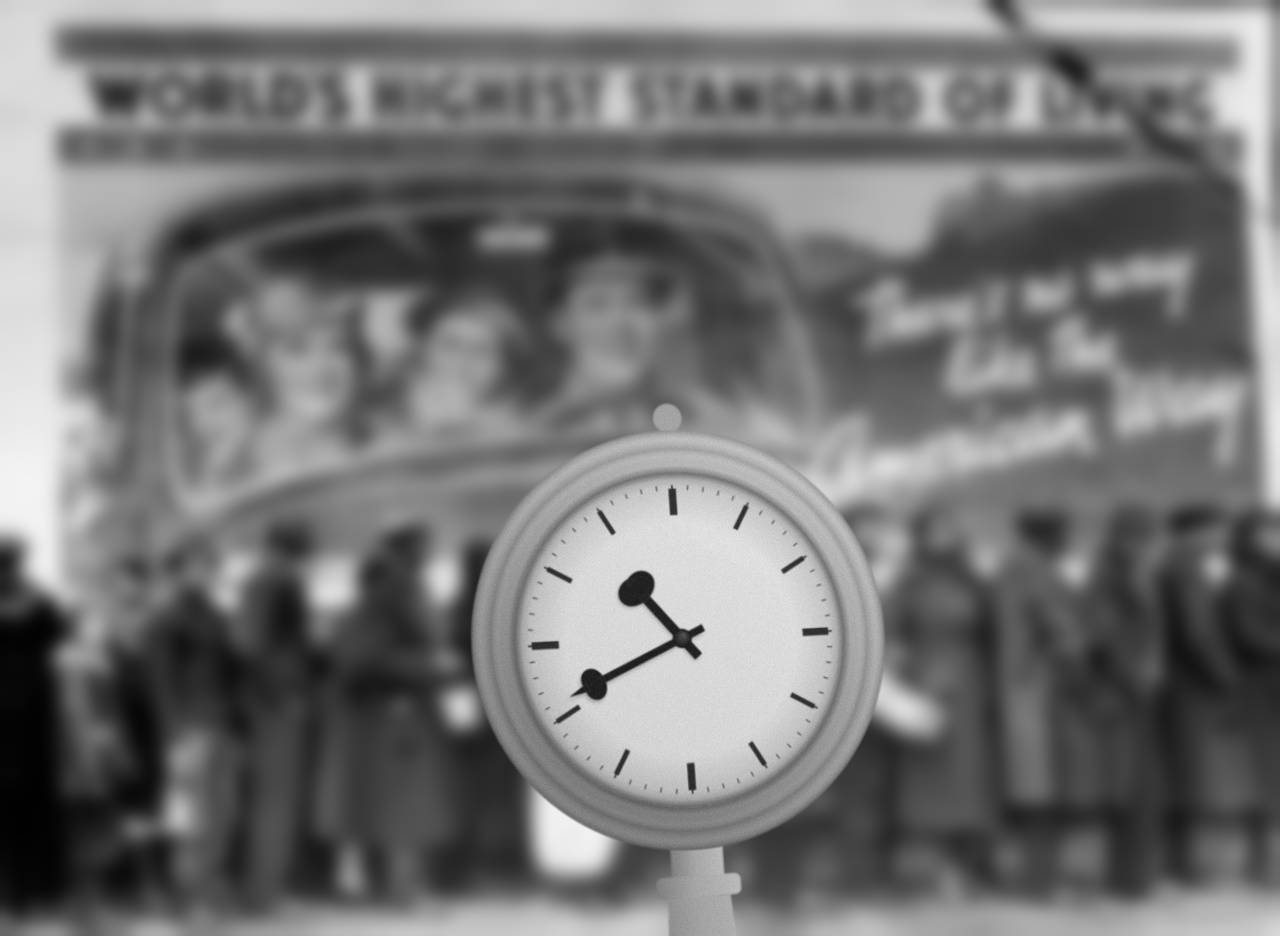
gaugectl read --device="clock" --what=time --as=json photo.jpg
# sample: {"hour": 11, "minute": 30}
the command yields {"hour": 10, "minute": 41}
